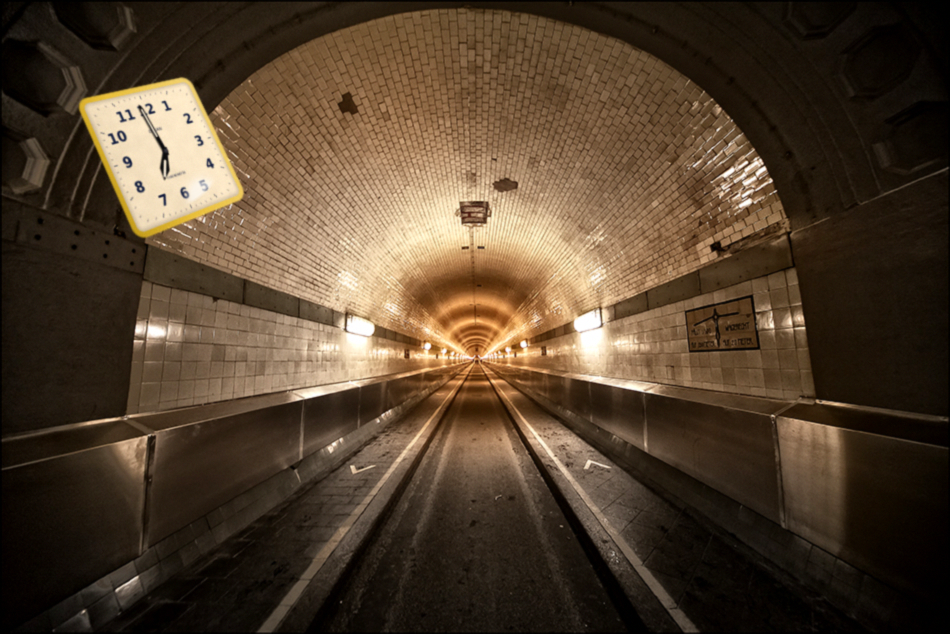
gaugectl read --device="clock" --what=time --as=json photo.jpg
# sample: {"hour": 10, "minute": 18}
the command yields {"hour": 6, "minute": 59}
